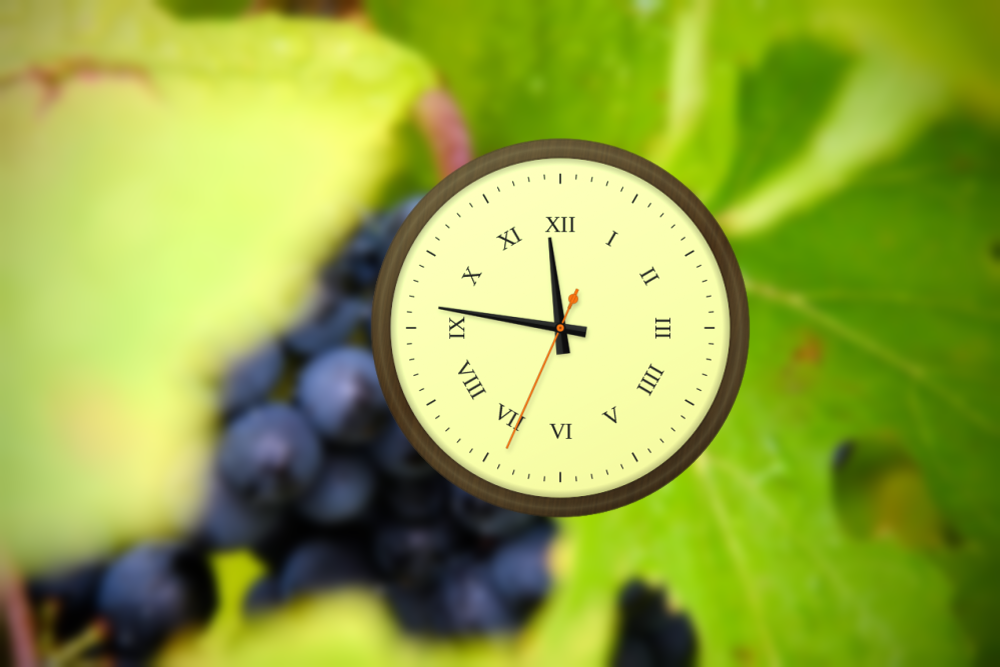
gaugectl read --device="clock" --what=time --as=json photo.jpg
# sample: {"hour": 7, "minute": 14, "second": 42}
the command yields {"hour": 11, "minute": 46, "second": 34}
